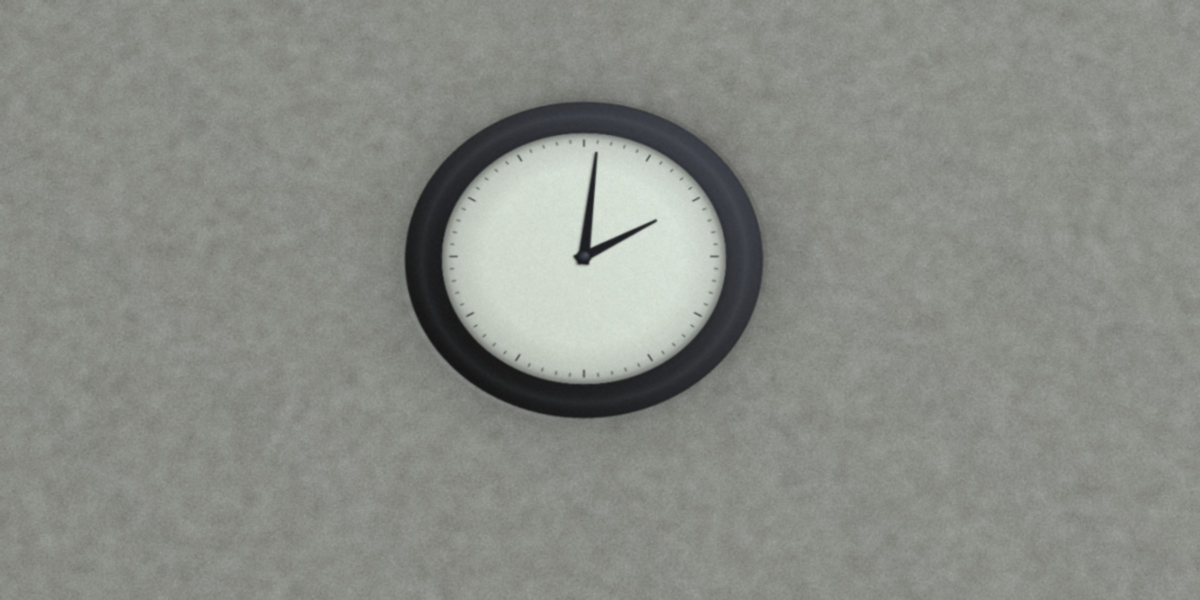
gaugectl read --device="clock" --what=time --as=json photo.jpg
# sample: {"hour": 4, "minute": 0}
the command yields {"hour": 2, "minute": 1}
